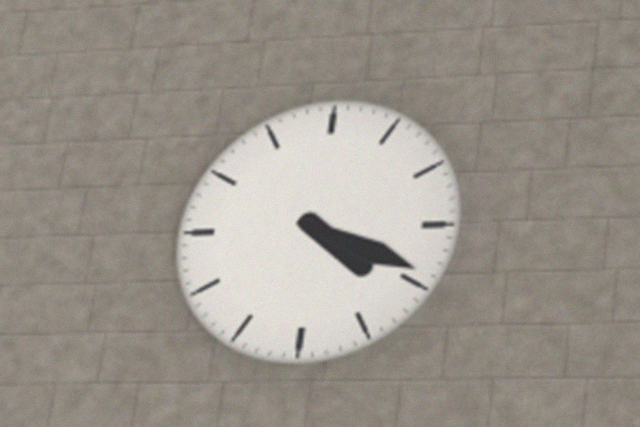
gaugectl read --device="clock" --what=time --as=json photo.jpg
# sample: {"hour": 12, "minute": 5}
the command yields {"hour": 4, "minute": 19}
